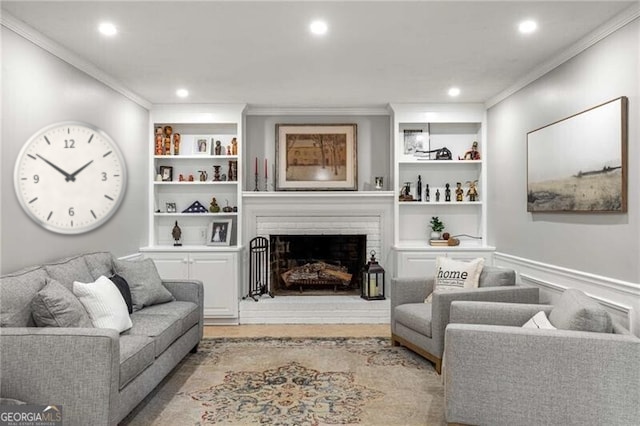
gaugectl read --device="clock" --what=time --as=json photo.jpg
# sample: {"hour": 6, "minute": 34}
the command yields {"hour": 1, "minute": 51}
